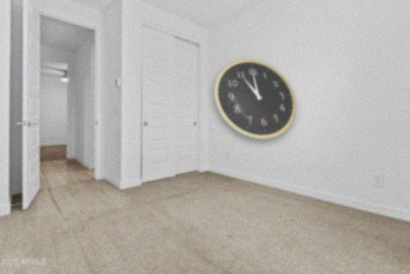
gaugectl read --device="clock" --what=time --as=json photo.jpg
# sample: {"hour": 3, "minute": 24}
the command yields {"hour": 11, "minute": 0}
